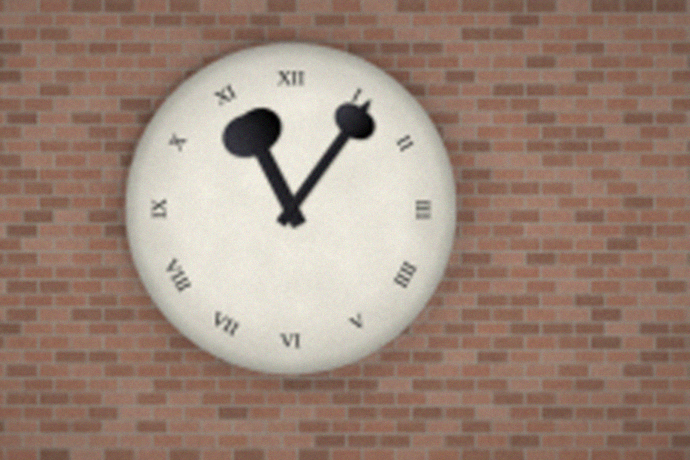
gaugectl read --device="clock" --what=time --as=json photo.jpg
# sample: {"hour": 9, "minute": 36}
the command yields {"hour": 11, "minute": 6}
